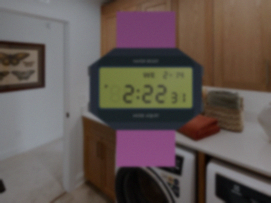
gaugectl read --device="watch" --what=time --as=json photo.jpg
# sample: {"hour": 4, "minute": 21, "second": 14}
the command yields {"hour": 2, "minute": 22, "second": 31}
